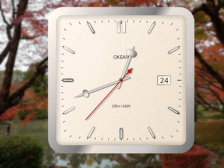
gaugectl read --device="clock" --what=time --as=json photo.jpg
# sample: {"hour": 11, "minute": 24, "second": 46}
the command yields {"hour": 12, "minute": 41, "second": 37}
